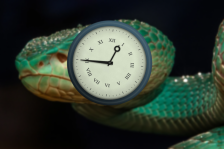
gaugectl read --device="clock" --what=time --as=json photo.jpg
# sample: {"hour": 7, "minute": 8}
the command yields {"hour": 12, "minute": 45}
